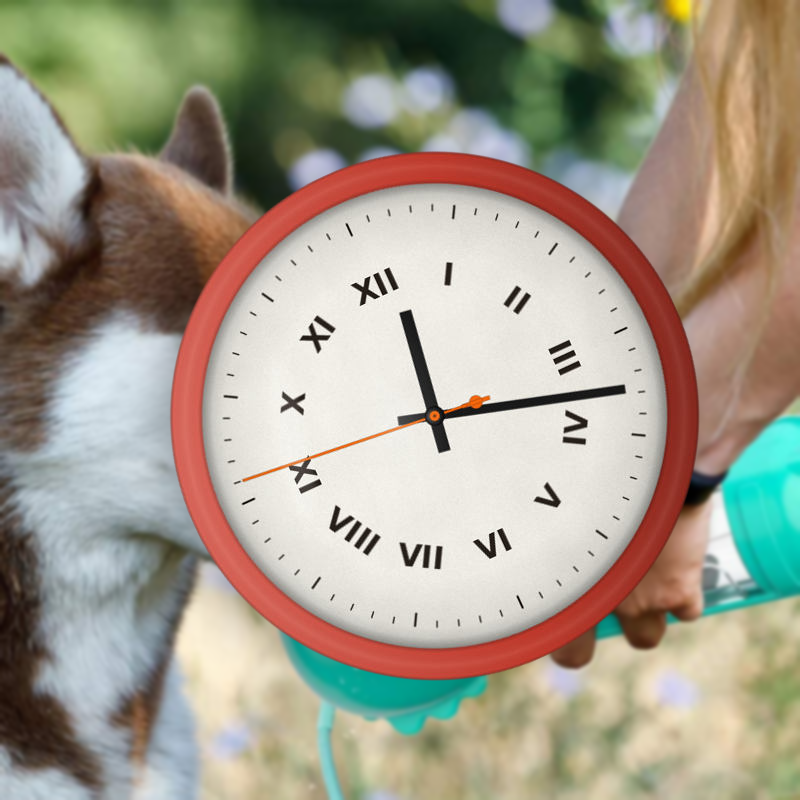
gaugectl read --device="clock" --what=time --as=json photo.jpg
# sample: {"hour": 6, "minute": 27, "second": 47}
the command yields {"hour": 12, "minute": 17, "second": 46}
